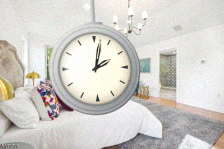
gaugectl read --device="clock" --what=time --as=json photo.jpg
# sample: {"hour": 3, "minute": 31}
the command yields {"hour": 2, "minute": 2}
